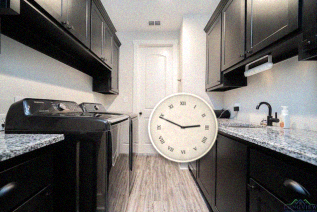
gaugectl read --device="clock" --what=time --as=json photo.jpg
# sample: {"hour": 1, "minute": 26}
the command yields {"hour": 2, "minute": 49}
